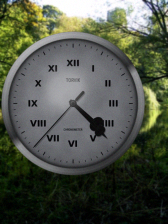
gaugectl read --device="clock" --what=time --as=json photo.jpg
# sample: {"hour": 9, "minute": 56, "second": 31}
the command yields {"hour": 4, "minute": 22, "second": 37}
